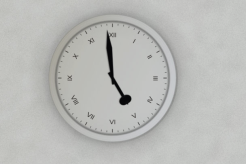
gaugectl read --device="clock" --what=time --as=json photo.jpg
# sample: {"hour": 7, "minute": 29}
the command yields {"hour": 4, "minute": 59}
